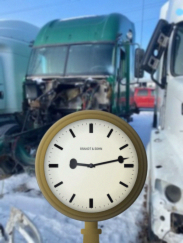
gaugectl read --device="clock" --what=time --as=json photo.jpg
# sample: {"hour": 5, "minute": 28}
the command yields {"hour": 9, "minute": 13}
